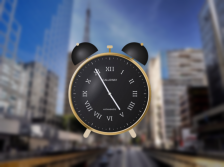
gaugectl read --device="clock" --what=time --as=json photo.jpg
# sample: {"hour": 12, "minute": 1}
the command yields {"hour": 4, "minute": 55}
